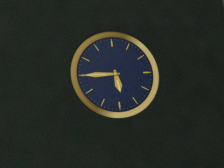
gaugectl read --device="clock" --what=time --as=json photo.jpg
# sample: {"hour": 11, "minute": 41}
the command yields {"hour": 5, "minute": 45}
